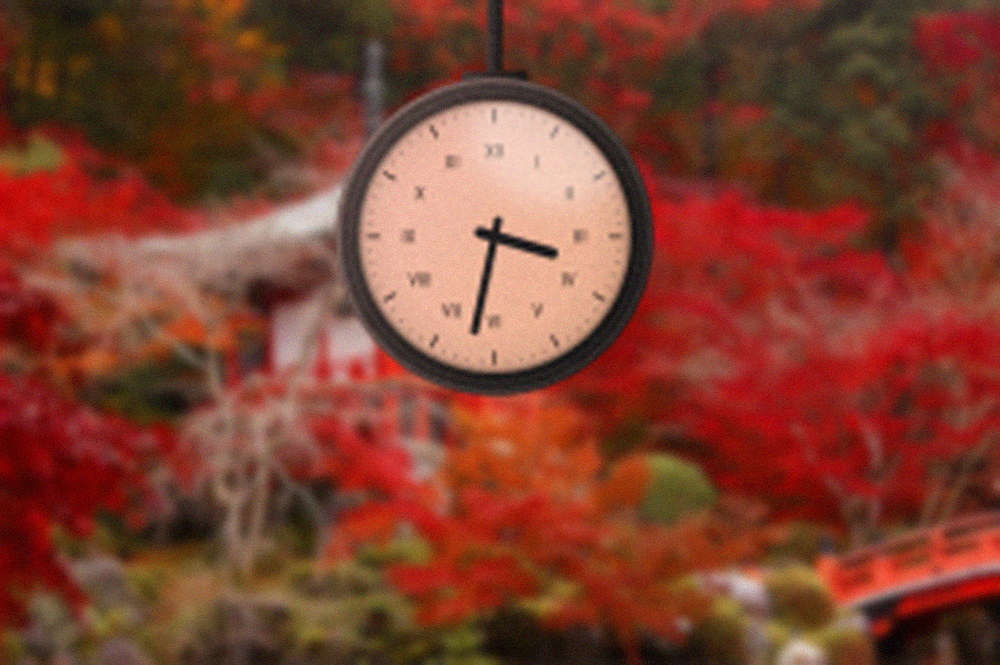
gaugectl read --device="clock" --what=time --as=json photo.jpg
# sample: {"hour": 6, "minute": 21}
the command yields {"hour": 3, "minute": 32}
